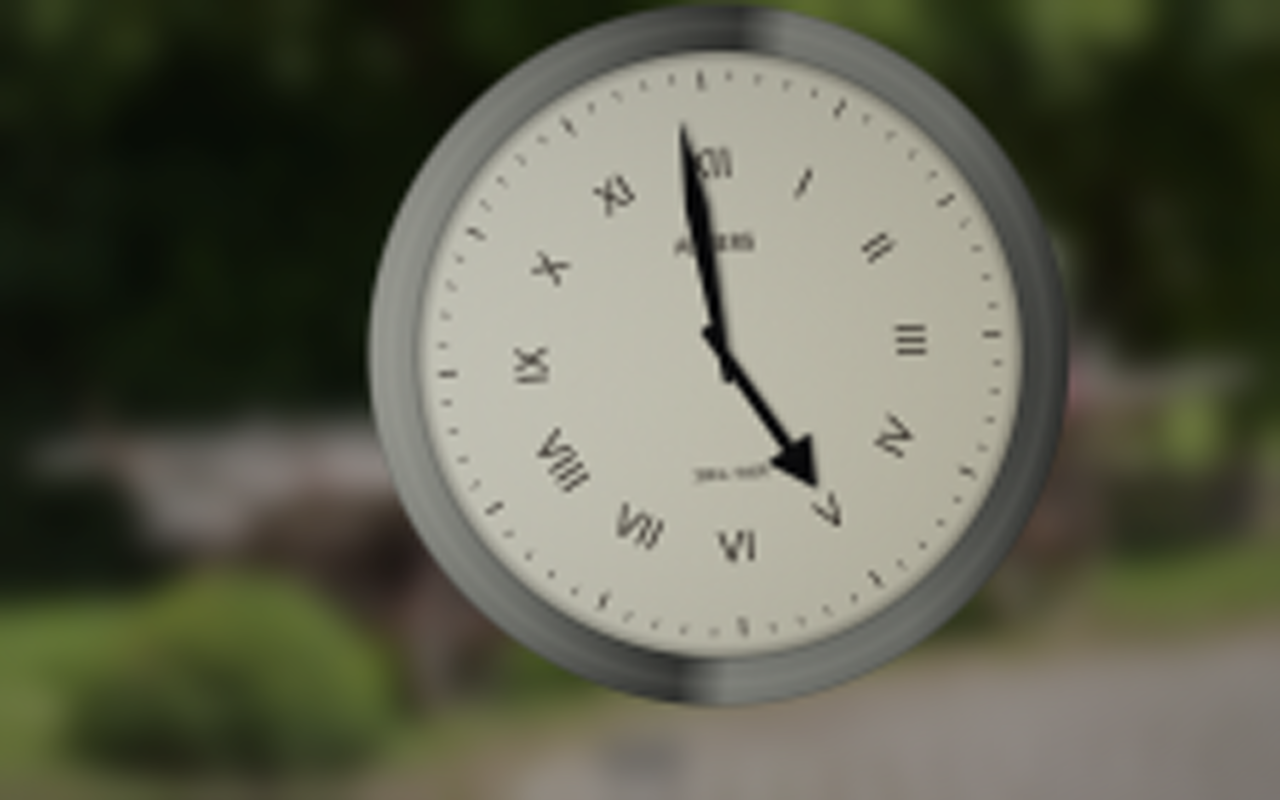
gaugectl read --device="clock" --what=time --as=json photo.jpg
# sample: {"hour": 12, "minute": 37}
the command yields {"hour": 4, "minute": 59}
